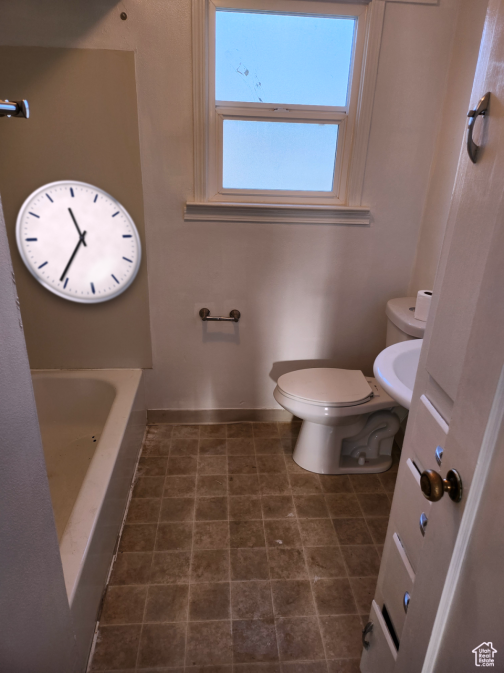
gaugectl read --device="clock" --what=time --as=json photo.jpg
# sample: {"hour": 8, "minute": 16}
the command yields {"hour": 11, "minute": 36}
